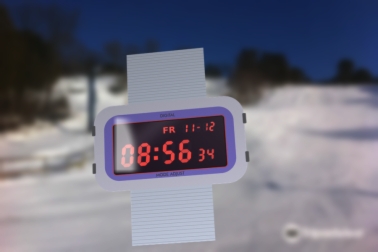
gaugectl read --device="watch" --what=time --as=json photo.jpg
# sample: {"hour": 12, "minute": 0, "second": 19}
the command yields {"hour": 8, "minute": 56, "second": 34}
